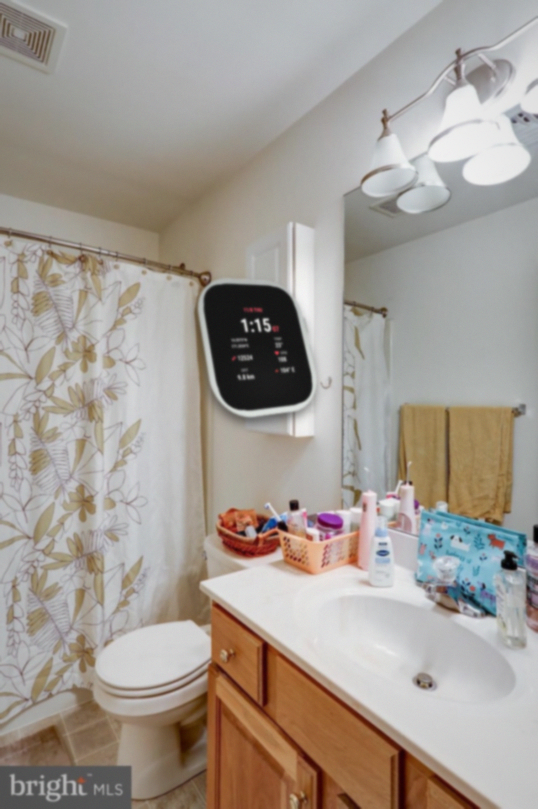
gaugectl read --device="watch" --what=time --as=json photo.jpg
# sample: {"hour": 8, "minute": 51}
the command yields {"hour": 1, "minute": 15}
